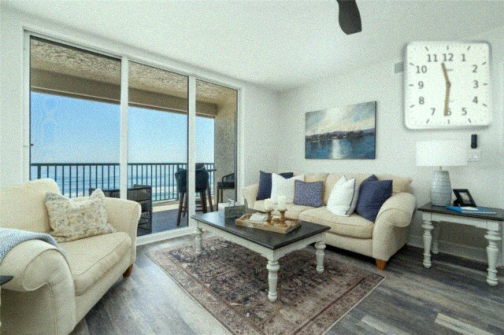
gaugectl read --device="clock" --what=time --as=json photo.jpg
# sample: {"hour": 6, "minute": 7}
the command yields {"hour": 11, "minute": 31}
